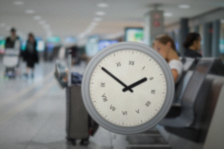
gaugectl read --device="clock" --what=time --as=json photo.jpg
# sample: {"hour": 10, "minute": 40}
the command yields {"hour": 1, "minute": 50}
